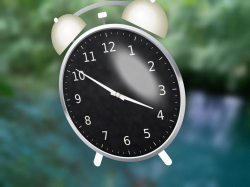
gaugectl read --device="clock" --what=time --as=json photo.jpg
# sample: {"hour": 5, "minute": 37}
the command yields {"hour": 3, "minute": 51}
